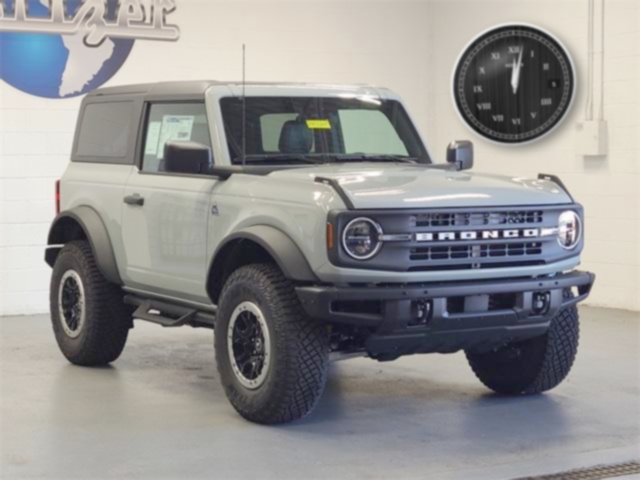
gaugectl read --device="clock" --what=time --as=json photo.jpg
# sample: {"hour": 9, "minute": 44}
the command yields {"hour": 12, "minute": 2}
